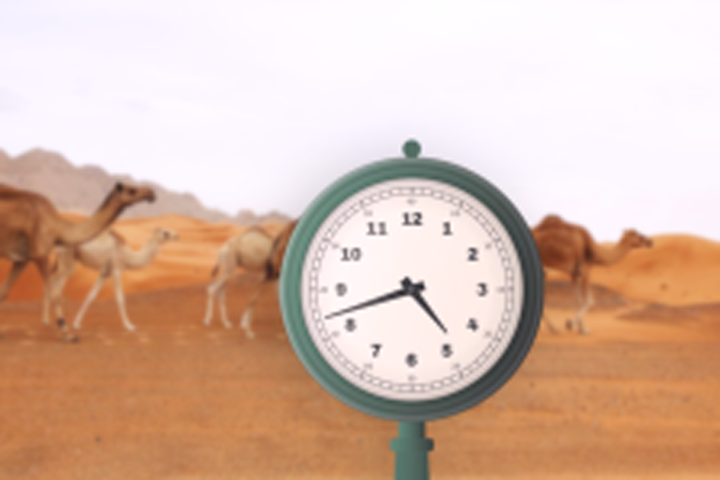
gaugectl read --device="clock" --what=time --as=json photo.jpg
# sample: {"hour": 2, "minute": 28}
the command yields {"hour": 4, "minute": 42}
